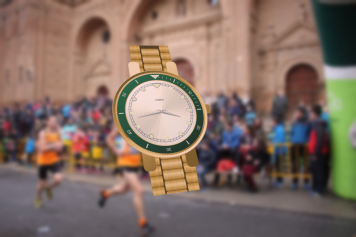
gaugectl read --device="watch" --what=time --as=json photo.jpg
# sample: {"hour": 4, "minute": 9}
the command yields {"hour": 3, "minute": 43}
